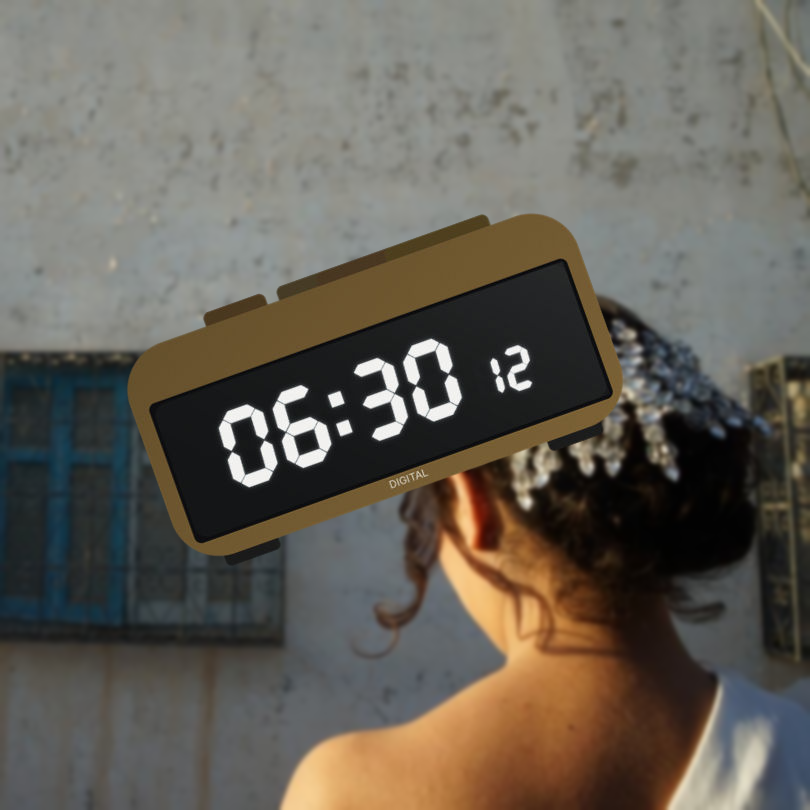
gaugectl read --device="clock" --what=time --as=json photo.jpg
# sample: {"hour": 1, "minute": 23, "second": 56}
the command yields {"hour": 6, "minute": 30, "second": 12}
